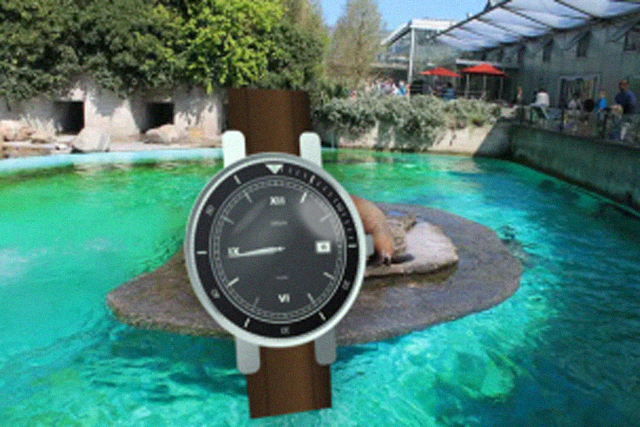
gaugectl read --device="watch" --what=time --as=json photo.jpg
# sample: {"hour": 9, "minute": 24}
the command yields {"hour": 8, "minute": 44}
